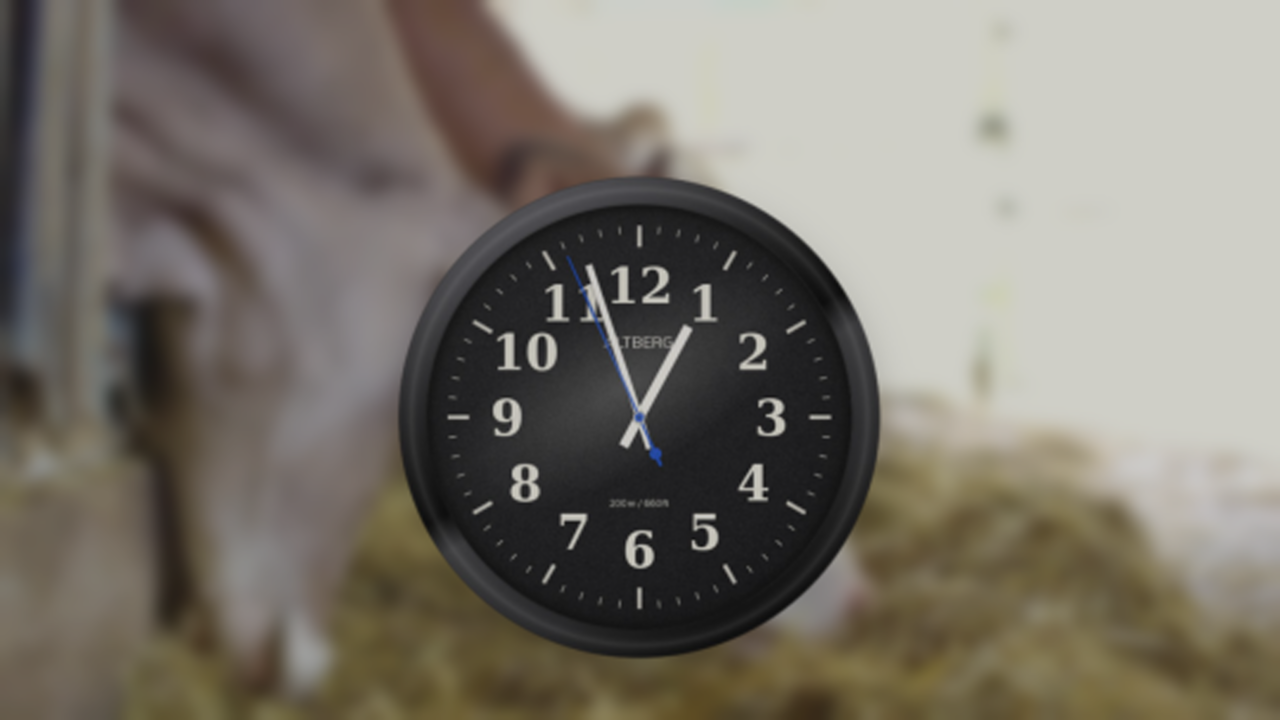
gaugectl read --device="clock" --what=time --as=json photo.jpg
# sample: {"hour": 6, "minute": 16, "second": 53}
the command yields {"hour": 12, "minute": 56, "second": 56}
